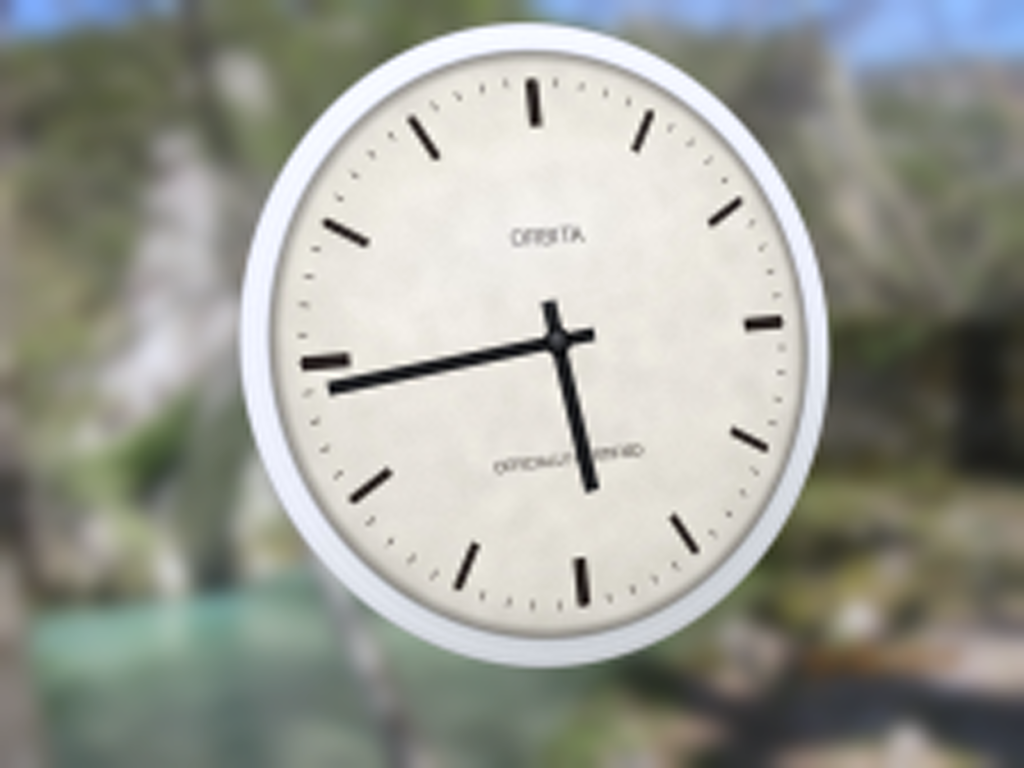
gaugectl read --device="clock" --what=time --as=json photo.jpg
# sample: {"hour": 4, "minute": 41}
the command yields {"hour": 5, "minute": 44}
